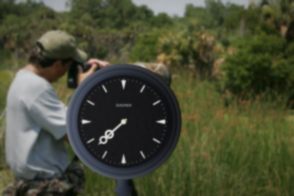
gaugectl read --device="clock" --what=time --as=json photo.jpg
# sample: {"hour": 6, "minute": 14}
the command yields {"hour": 7, "minute": 38}
